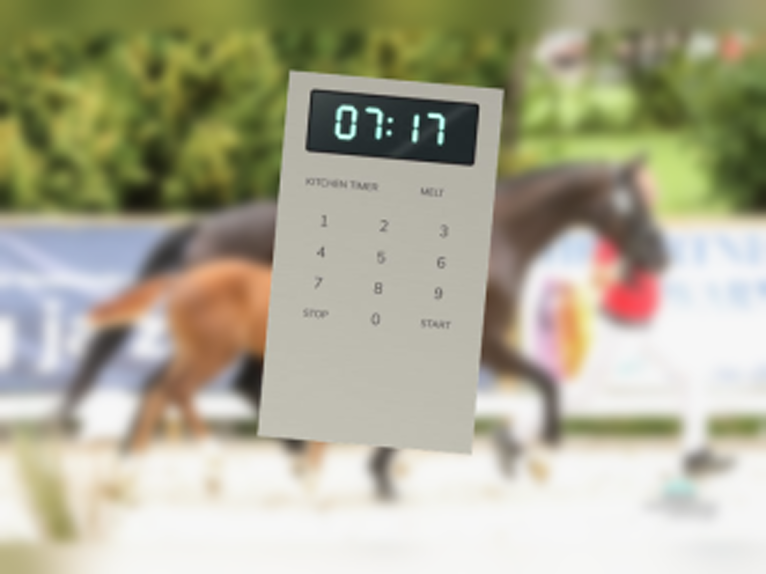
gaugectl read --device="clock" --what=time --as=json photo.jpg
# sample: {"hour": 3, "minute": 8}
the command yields {"hour": 7, "minute": 17}
